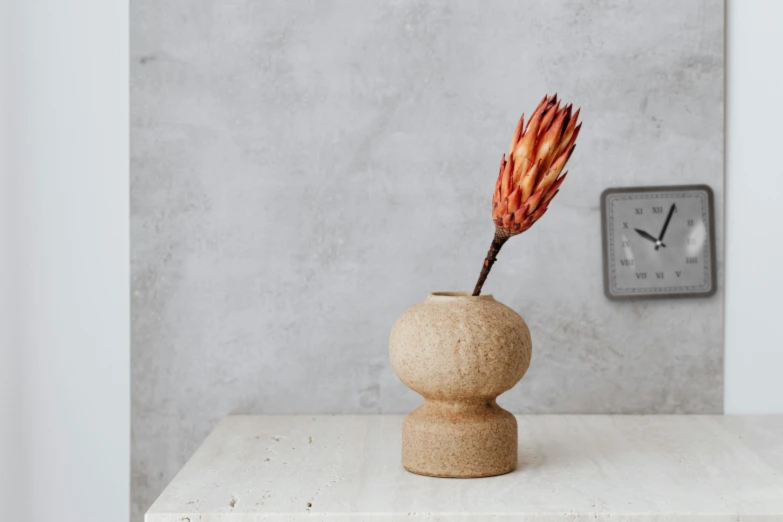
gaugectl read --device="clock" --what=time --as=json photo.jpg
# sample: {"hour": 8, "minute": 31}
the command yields {"hour": 10, "minute": 4}
